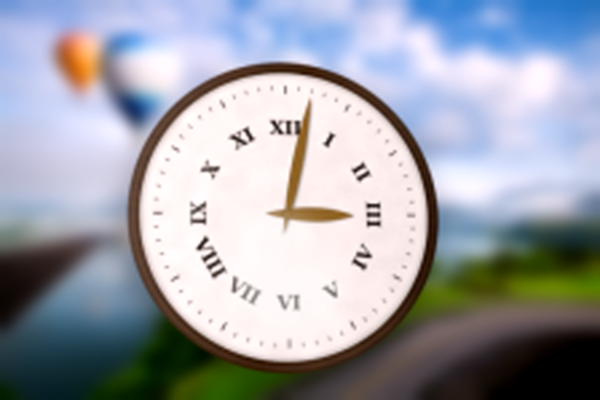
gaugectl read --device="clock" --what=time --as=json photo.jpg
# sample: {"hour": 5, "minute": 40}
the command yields {"hour": 3, "minute": 2}
